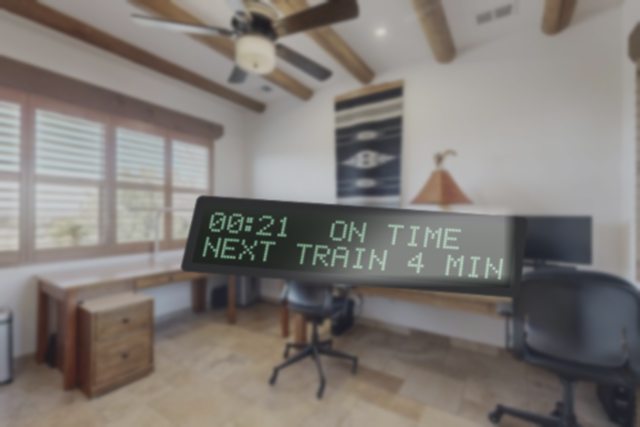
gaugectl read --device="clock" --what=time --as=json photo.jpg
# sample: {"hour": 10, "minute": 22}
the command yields {"hour": 0, "minute": 21}
